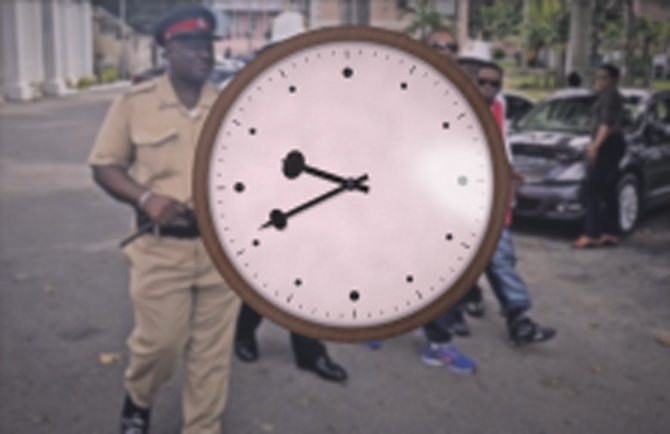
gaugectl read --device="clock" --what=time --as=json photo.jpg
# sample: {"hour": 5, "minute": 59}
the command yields {"hour": 9, "minute": 41}
